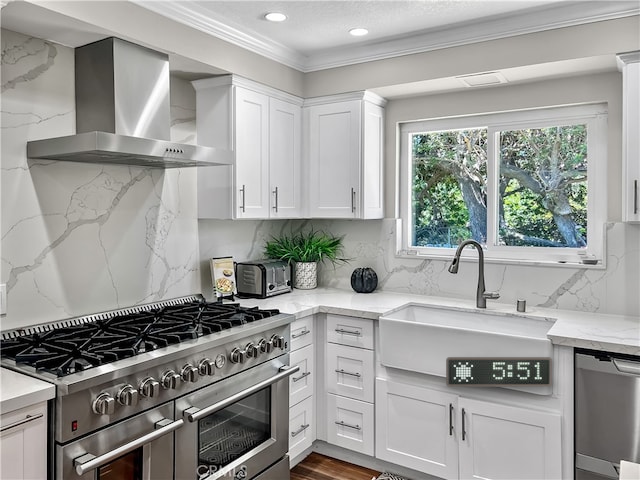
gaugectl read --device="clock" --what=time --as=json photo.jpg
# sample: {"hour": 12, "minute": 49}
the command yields {"hour": 5, "minute": 51}
